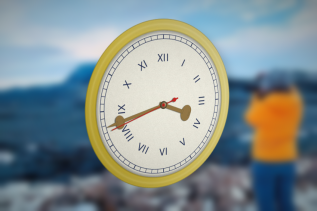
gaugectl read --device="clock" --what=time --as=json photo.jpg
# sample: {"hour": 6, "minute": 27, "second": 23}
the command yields {"hour": 3, "minute": 42, "second": 42}
